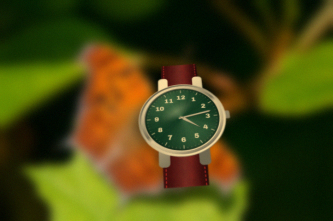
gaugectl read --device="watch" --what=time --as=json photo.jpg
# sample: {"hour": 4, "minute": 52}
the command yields {"hour": 4, "minute": 13}
